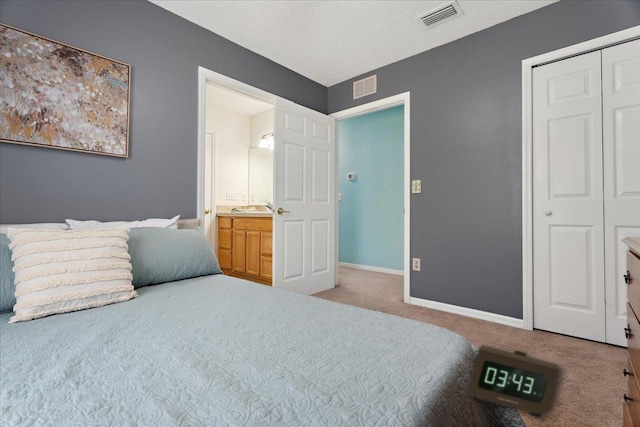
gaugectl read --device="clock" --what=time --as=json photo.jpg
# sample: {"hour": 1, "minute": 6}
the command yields {"hour": 3, "minute": 43}
